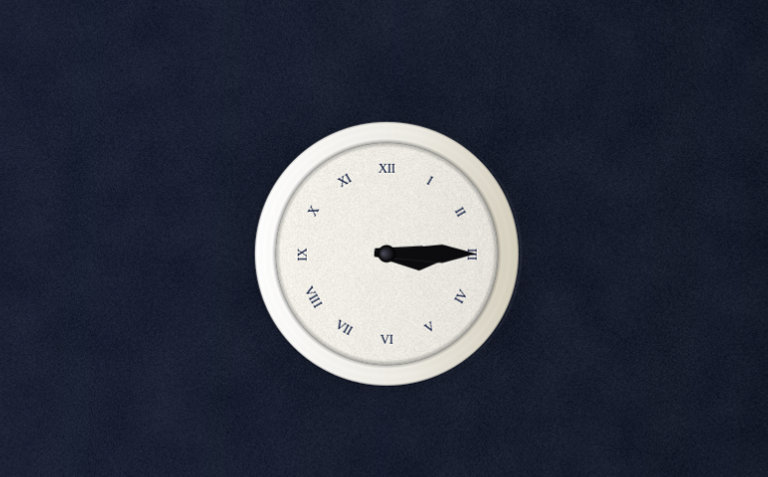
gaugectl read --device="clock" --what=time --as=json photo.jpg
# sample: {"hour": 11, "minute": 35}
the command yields {"hour": 3, "minute": 15}
